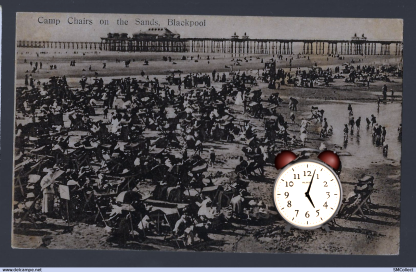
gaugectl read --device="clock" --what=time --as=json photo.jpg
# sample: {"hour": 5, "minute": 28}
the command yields {"hour": 5, "minute": 3}
